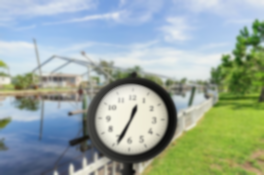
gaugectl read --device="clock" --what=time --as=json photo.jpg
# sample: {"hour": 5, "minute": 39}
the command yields {"hour": 12, "minute": 34}
